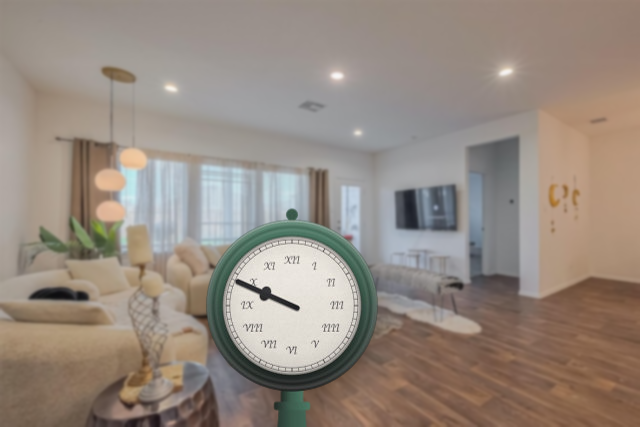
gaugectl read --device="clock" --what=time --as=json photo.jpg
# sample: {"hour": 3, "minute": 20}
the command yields {"hour": 9, "minute": 49}
